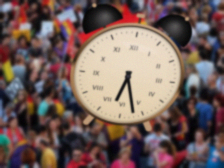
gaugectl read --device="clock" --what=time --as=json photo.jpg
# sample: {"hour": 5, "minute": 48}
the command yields {"hour": 6, "minute": 27}
